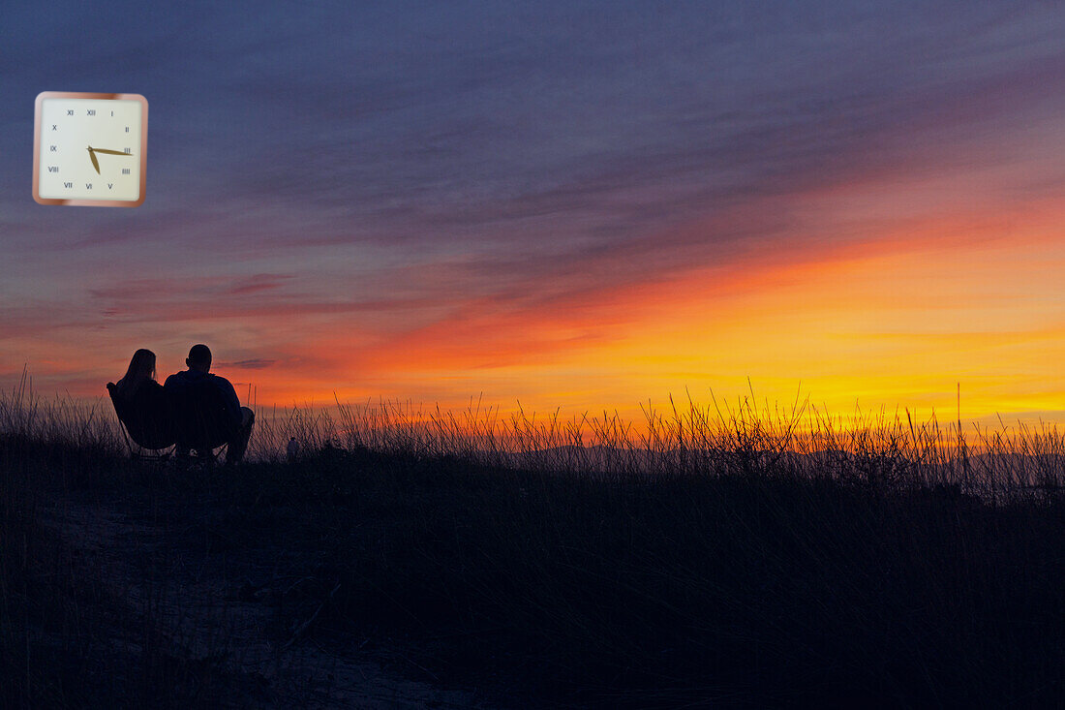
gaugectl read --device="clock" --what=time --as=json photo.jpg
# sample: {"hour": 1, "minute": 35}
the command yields {"hour": 5, "minute": 16}
